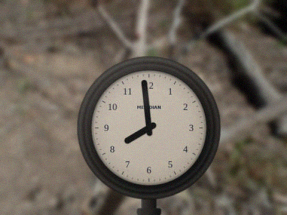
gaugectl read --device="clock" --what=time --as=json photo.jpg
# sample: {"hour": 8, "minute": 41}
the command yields {"hour": 7, "minute": 59}
